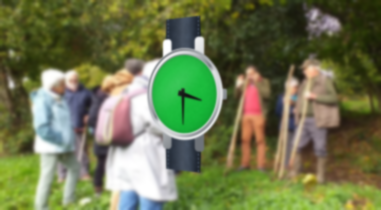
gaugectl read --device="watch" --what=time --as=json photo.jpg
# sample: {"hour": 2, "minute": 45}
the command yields {"hour": 3, "minute": 30}
